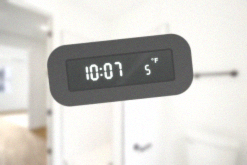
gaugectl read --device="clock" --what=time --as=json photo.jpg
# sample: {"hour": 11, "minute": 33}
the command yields {"hour": 10, "minute": 7}
